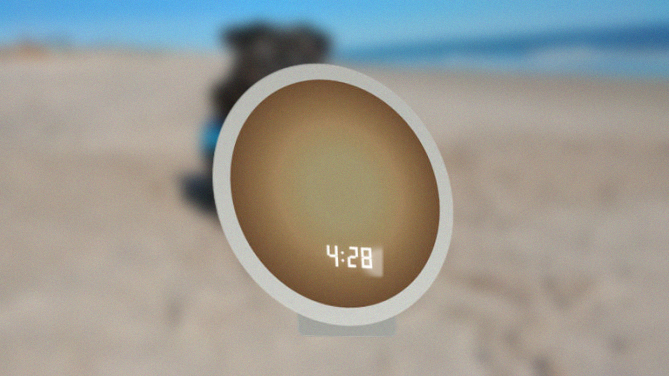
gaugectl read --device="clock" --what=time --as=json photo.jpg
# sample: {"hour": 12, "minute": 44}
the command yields {"hour": 4, "minute": 28}
